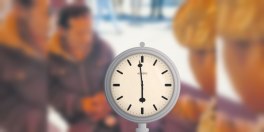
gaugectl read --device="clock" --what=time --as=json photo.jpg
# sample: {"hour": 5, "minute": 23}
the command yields {"hour": 5, "minute": 59}
